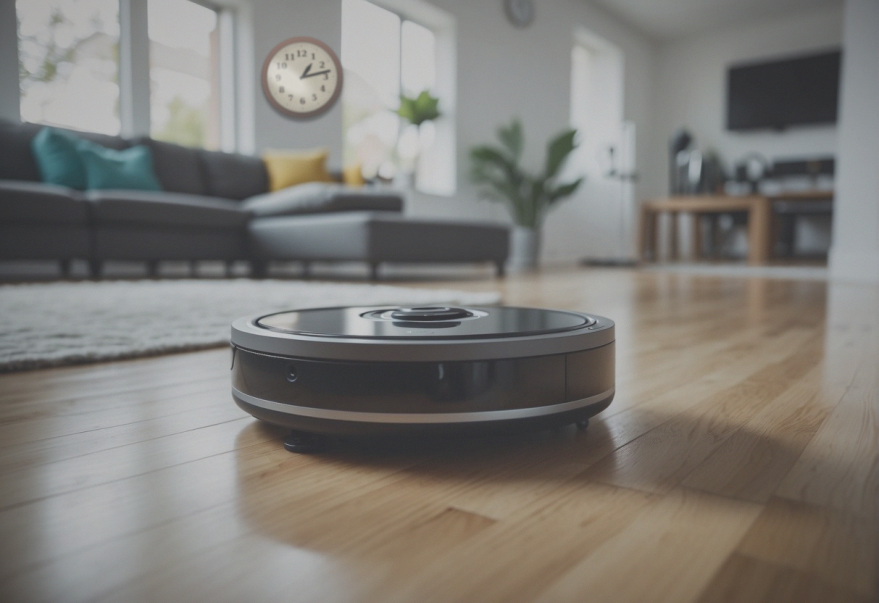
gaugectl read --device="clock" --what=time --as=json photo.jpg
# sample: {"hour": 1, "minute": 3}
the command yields {"hour": 1, "minute": 13}
